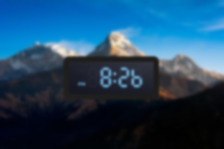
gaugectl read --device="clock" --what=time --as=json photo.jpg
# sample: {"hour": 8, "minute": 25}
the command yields {"hour": 8, "minute": 26}
